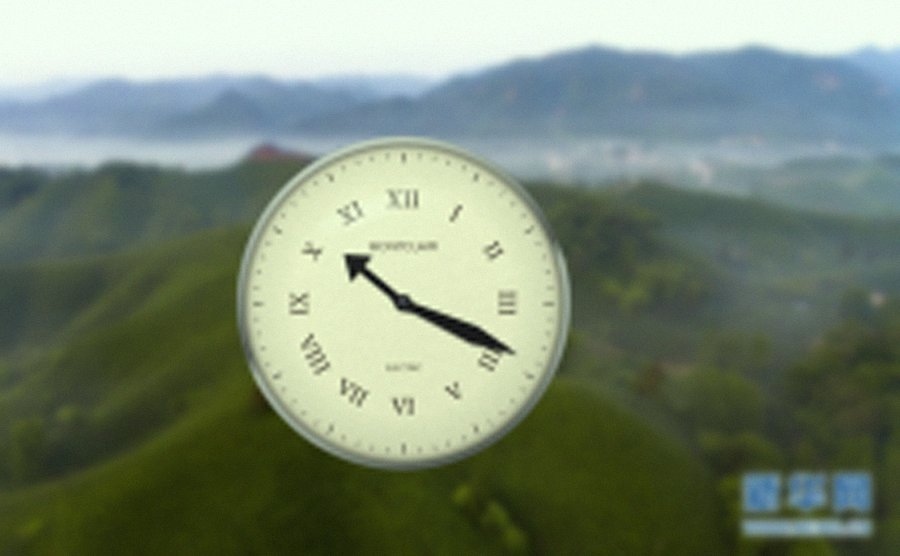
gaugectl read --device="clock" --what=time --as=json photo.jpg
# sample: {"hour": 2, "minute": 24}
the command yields {"hour": 10, "minute": 19}
